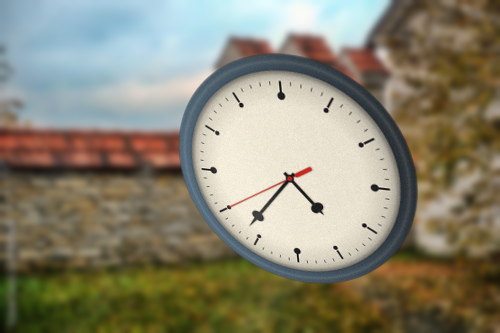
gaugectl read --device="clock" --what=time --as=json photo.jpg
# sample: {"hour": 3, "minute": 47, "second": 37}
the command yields {"hour": 4, "minute": 36, "second": 40}
